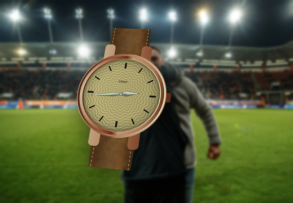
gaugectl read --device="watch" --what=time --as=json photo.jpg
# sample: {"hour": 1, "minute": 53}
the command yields {"hour": 2, "minute": 44}
